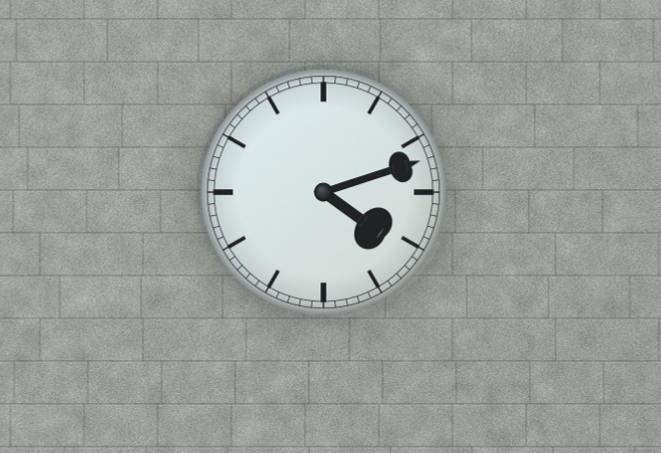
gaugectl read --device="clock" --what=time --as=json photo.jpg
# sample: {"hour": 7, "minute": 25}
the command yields {"hour": 4, "minute": 12}
